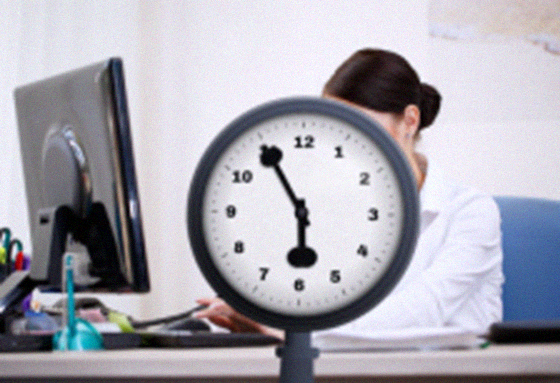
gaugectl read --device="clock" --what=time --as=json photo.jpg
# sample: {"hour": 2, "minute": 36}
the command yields {"hour": 5, "minute": 55}
